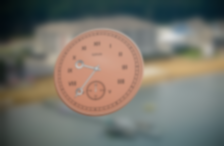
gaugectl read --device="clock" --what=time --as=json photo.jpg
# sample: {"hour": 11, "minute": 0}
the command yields {"hour": 9, "minute": 36}
